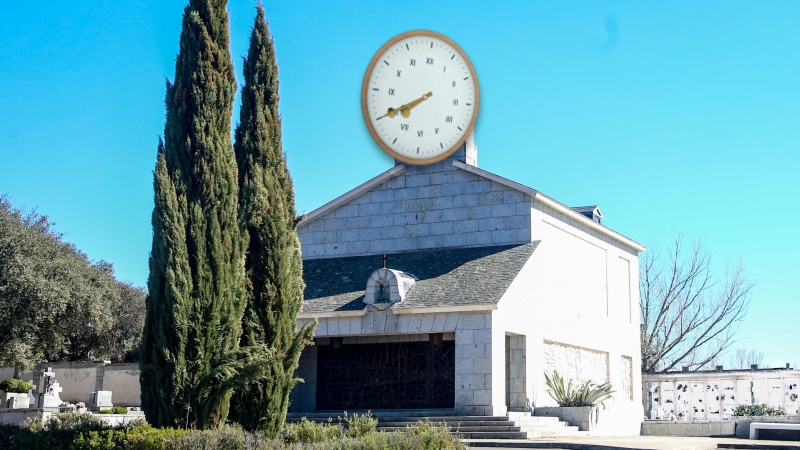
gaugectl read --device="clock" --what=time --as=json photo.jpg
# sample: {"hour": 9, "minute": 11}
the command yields {"hour": 7, "minute": 40}
